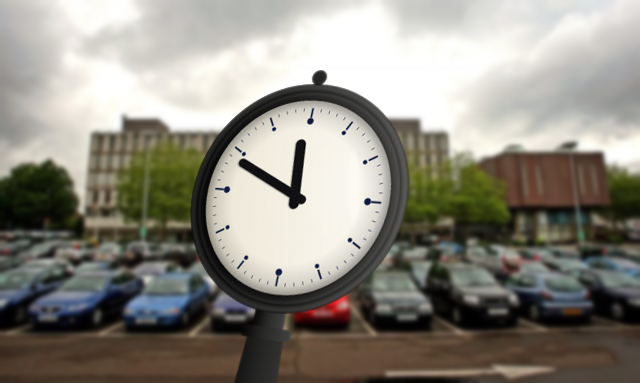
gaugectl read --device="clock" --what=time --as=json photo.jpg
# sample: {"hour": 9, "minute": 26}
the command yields {"hour": 11, "minute": 49}
